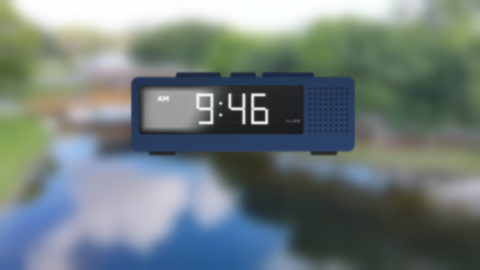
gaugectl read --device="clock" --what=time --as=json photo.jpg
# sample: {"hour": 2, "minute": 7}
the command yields {"hour": 9, "minute": 46}
